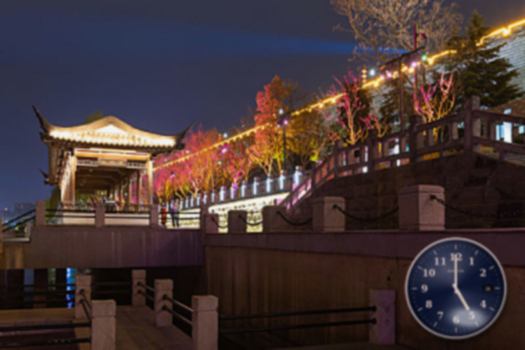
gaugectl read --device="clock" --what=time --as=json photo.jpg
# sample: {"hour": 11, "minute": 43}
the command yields {"hour": 5, "minute": 0}
